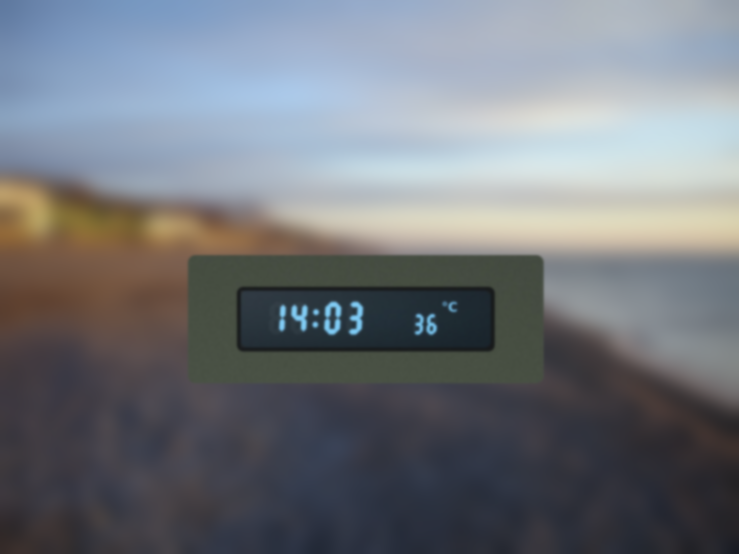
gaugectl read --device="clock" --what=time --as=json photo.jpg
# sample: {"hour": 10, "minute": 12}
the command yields {"hour": 14, "minute": 3}
